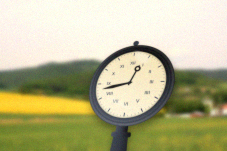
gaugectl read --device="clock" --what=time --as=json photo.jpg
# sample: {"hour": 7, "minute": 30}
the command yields {"hour": 12, "minute": 43}
